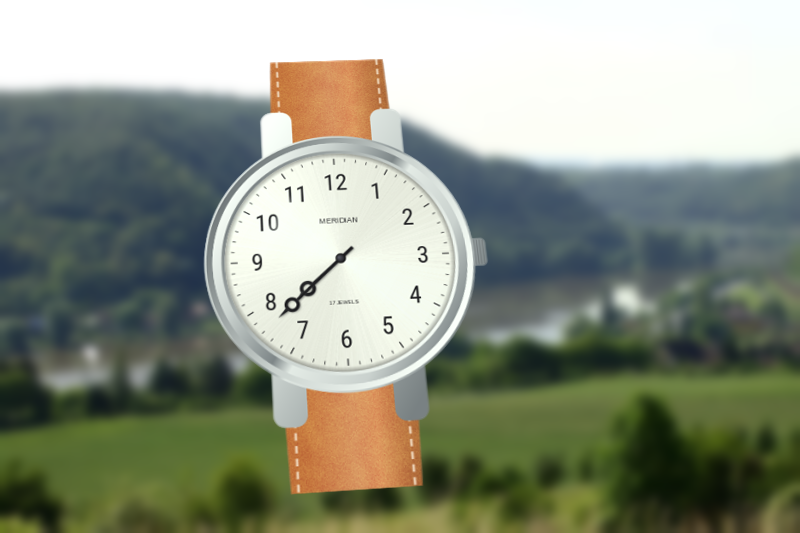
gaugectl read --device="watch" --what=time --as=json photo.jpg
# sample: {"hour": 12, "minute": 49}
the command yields {"hour": 7, "minute": 38}
